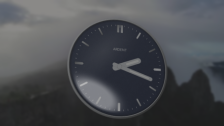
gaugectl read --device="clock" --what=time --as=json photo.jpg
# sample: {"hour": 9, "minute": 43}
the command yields {"hour": 2, "minute": 18}
